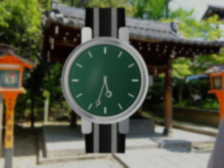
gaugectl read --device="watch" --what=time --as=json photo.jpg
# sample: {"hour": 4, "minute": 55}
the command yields {"hour": 5, "minute": 33}
